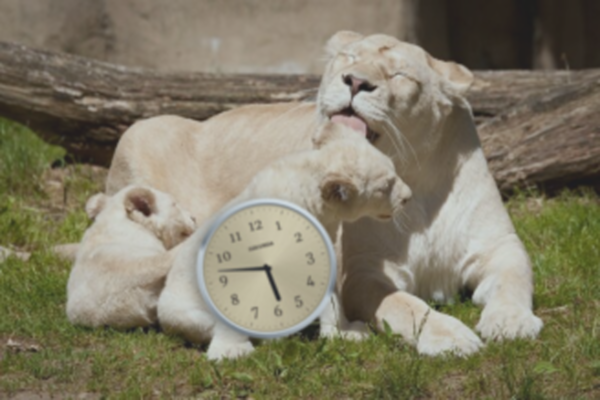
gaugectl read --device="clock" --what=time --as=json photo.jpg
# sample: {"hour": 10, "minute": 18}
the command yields {"hour": 5, "minute": 47}
